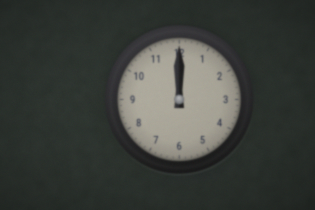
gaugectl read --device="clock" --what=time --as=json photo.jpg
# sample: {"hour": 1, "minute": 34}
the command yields {"hour": 12, "minute": 0}
